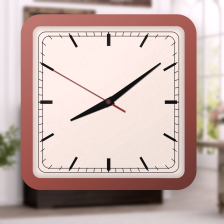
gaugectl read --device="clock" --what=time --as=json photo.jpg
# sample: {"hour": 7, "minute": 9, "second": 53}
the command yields {"hour": 8, "minute": 8, "second": 50}
